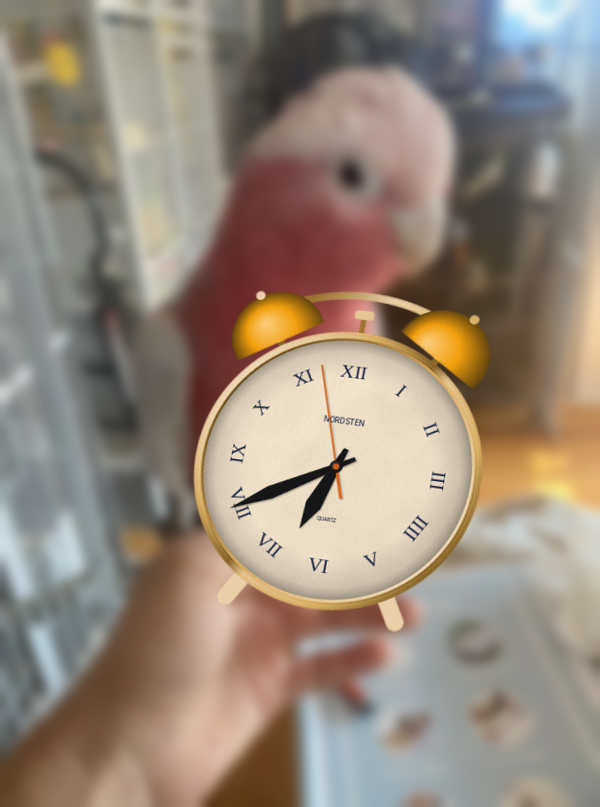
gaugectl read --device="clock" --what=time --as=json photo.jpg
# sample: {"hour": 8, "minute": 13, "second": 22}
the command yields {"hour": 6, "minute": 39, "second": 57}
